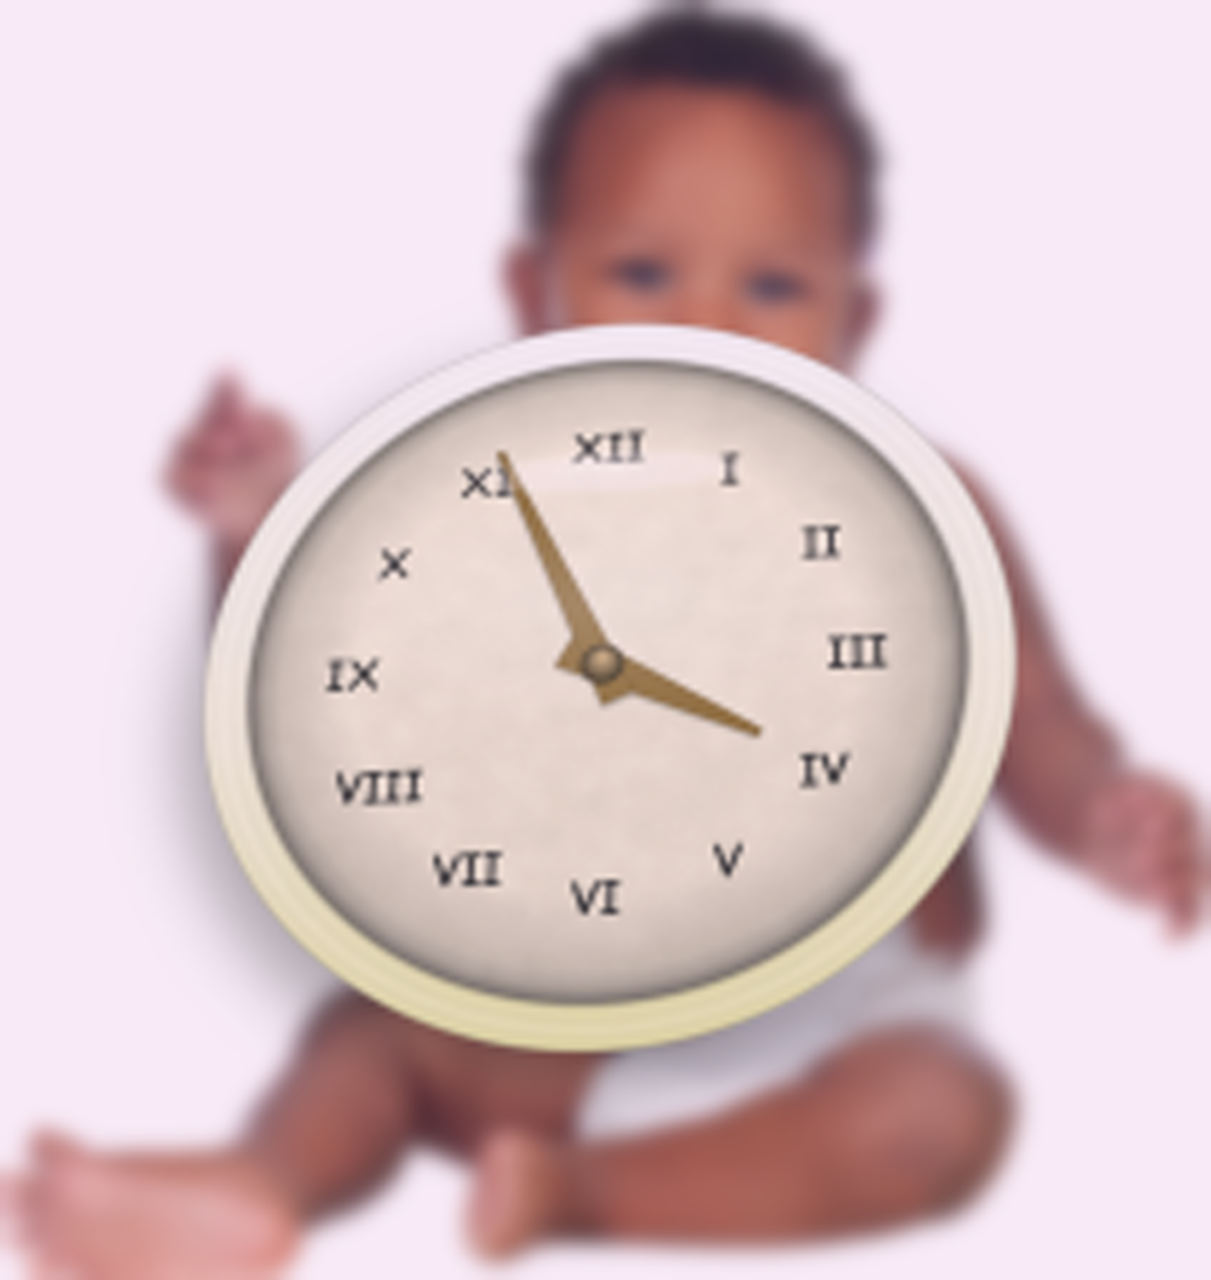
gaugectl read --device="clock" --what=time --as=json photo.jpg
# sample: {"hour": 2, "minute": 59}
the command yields {"hour": 3, "minute": 56}
